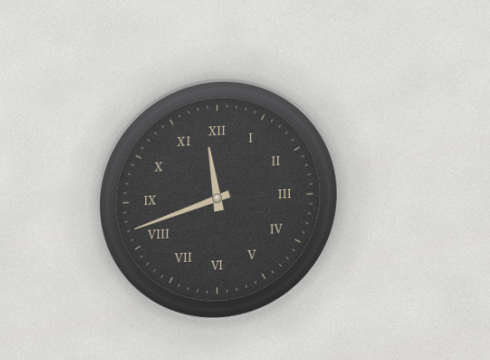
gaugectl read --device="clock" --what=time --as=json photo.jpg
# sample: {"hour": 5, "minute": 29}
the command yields {"hour": 11, "minute": 42}
